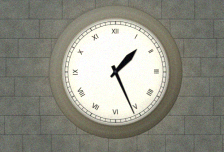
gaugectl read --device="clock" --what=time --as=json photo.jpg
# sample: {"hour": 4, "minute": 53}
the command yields {"hour": 1, "minute": 26}
